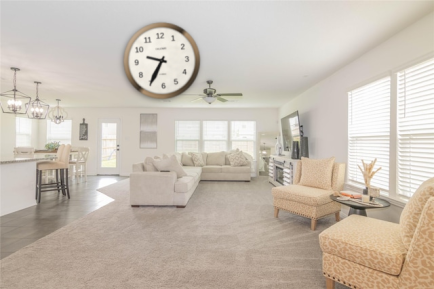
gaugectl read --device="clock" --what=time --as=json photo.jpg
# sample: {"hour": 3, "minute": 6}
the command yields {"hour": 9, "minute": 35}
